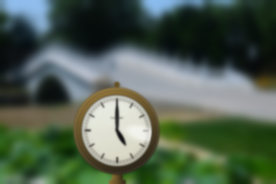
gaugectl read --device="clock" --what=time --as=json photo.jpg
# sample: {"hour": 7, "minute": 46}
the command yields {"hour": 5, "minute": 0}
